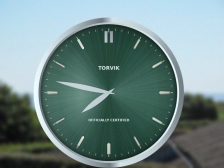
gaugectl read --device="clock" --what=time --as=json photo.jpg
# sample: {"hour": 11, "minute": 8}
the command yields {"hour": 7, "minute": 47}
